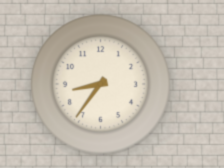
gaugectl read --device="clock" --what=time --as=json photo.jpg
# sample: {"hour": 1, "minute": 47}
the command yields {"hour": 8, "minute": 36}
